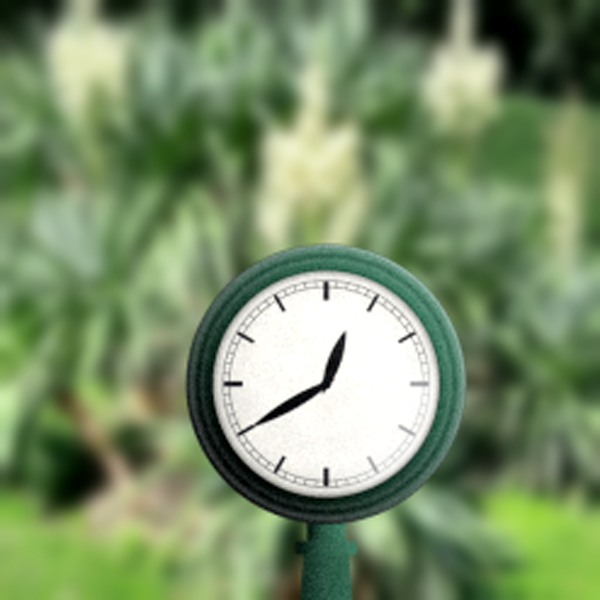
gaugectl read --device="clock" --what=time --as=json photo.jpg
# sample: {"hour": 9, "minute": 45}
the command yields {"hour": 12, "minute": 40}
